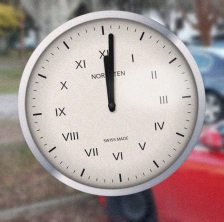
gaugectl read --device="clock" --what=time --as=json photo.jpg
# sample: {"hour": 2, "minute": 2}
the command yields {"hour": 12, "minute": 1}
